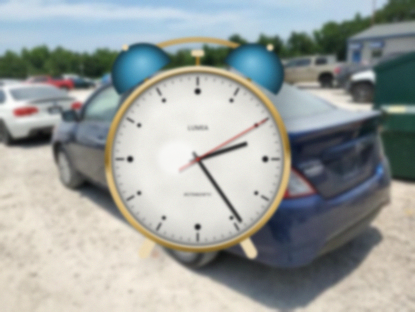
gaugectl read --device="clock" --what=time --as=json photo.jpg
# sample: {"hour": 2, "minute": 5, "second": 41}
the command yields {"hour": 2, "minute": 24, "second": 10}
